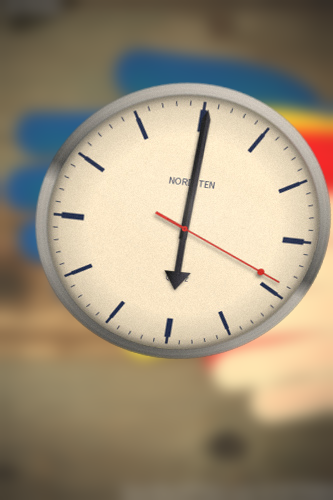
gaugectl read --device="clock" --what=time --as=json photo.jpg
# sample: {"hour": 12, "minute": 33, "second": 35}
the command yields {"hour": 6, "minute": 0, "second": 19}
